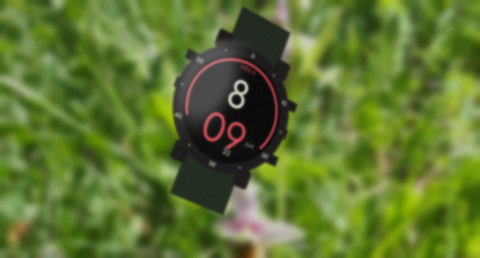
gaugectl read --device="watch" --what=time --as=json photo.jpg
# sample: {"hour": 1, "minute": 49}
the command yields {"hour": 8, "minute": 9}
